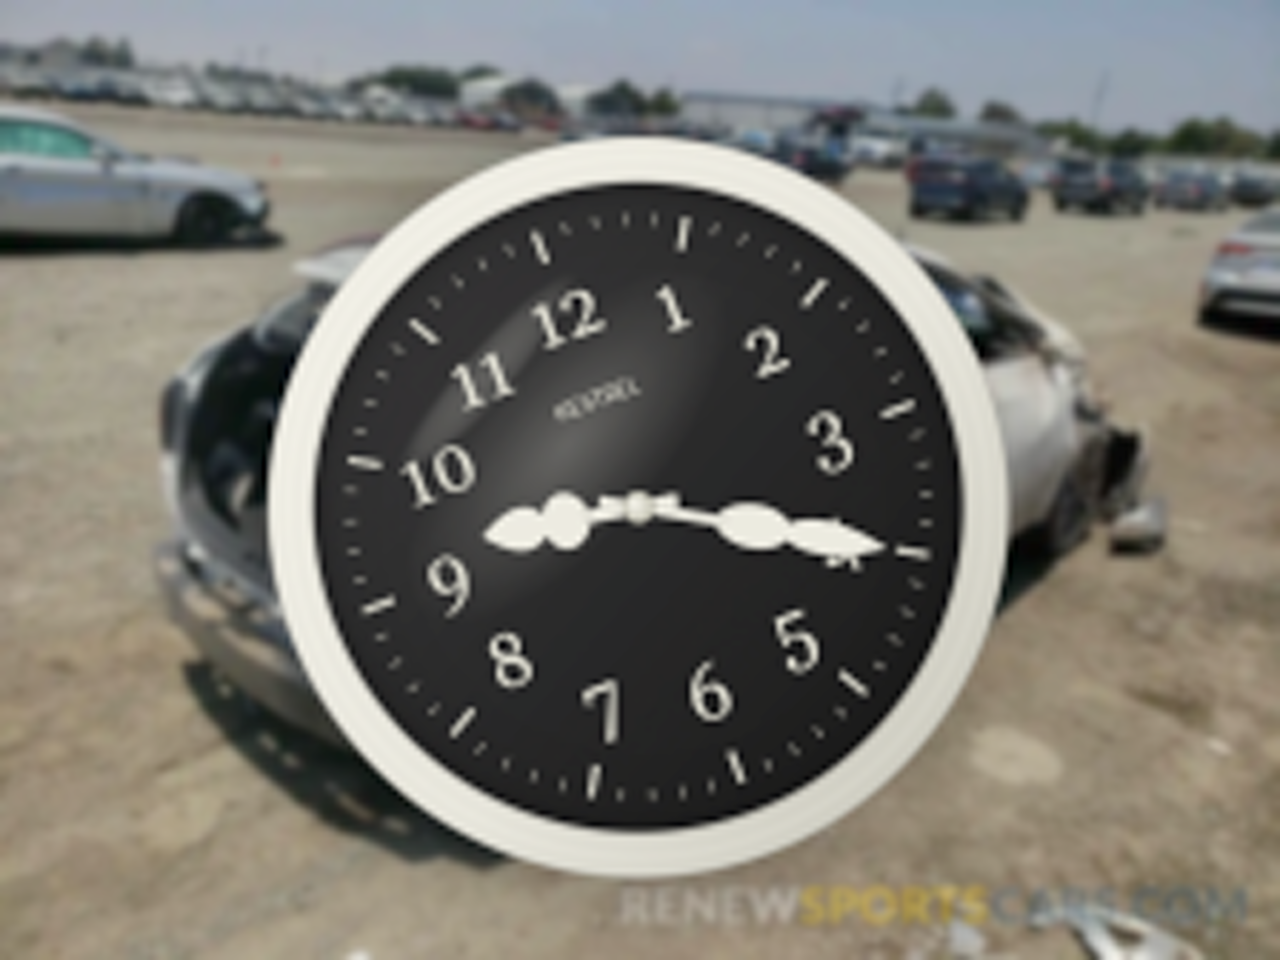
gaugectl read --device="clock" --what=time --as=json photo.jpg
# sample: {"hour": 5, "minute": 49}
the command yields {"hour": 9, "minute": 20}
